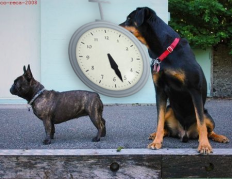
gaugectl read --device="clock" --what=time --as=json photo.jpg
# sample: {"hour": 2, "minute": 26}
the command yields {"hour": 5, "minute": 27}
